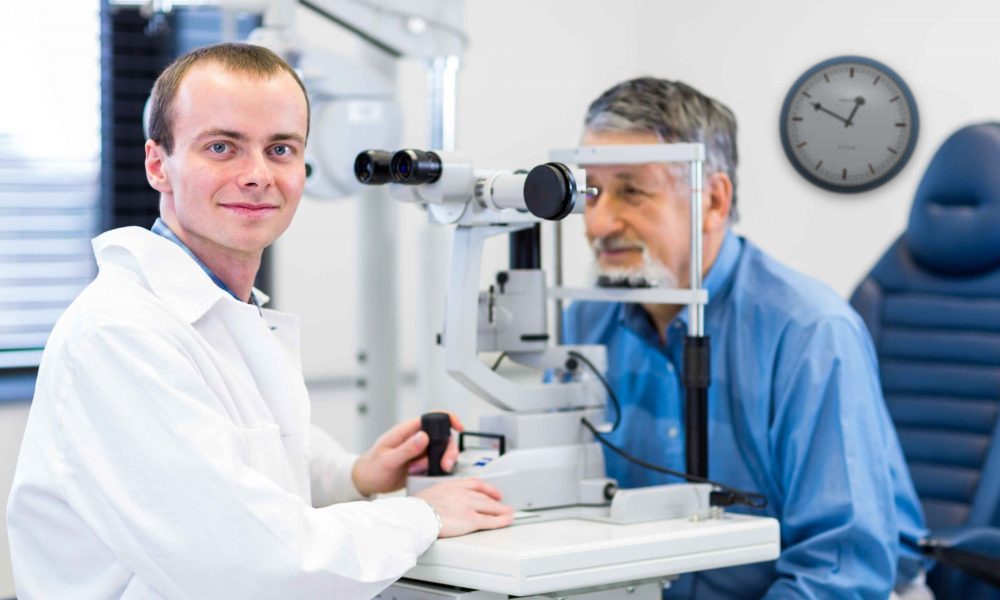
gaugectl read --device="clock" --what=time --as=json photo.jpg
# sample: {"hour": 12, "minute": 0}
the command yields {"hour": 12, "minute": 49}
